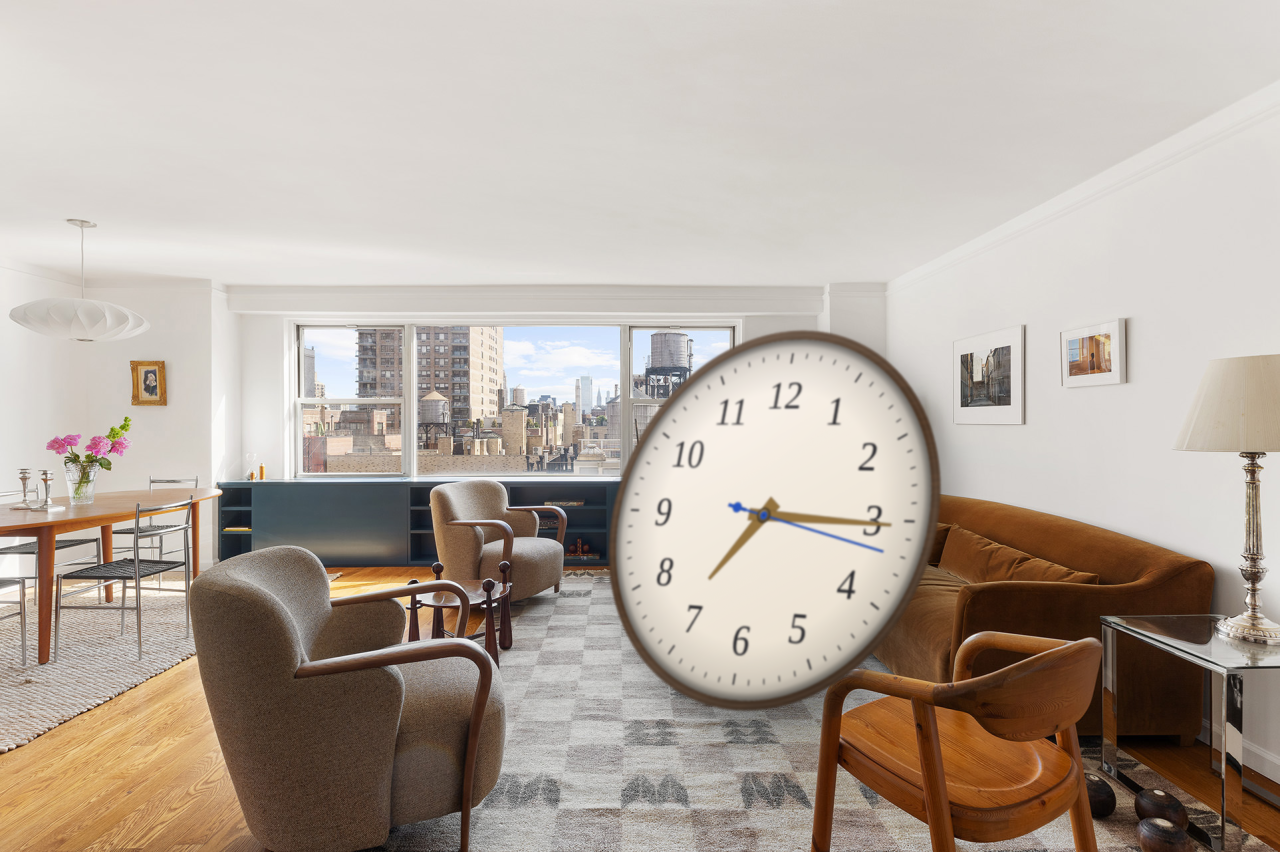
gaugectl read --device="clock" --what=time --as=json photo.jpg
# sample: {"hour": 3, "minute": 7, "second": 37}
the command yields {"hour": 7, "minute": 15, "second": 17}
